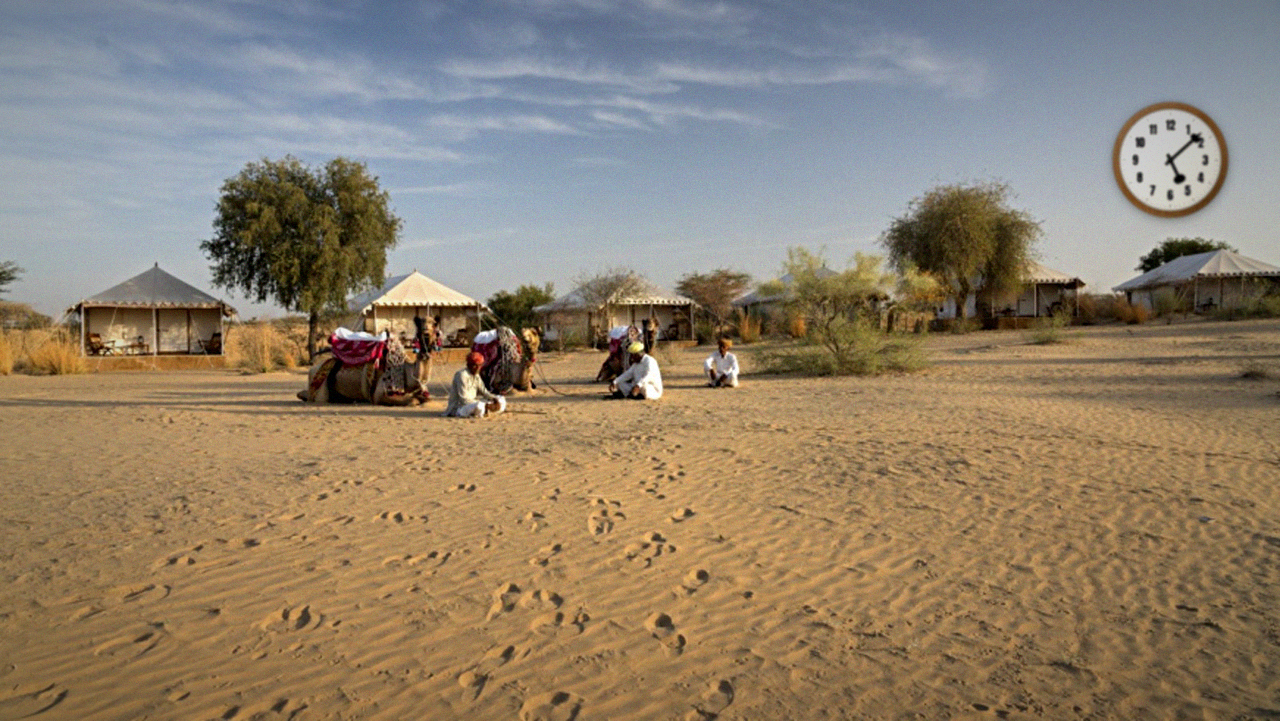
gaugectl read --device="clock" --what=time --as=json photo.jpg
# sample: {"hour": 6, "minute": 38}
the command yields {"hour": 5, "minute": 8}
